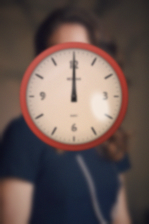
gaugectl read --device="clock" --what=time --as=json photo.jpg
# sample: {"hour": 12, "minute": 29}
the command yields {"hour": 12, "minute": 0}
